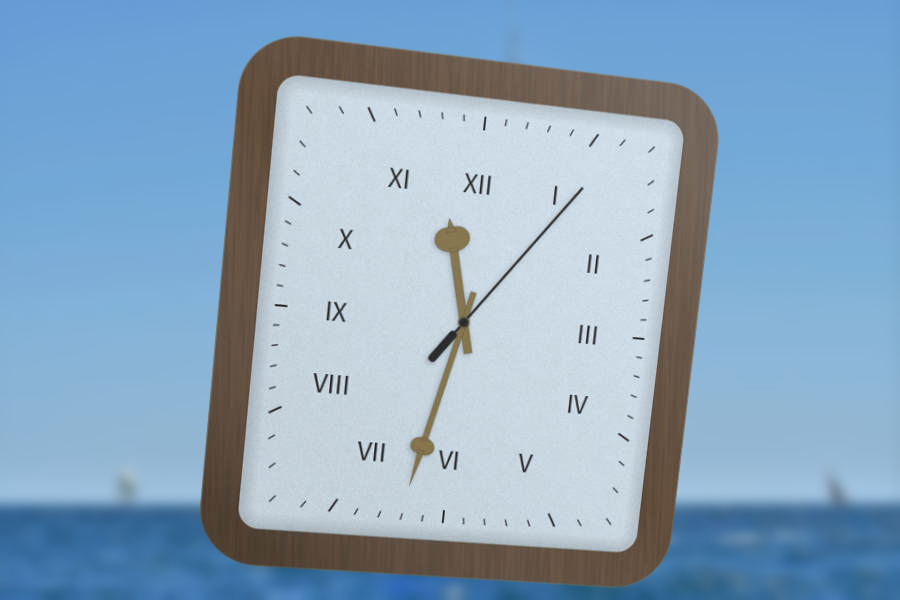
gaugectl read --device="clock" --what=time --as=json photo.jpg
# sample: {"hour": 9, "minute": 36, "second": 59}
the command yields {"hour": 11, "minute": 32, "second": 6}
